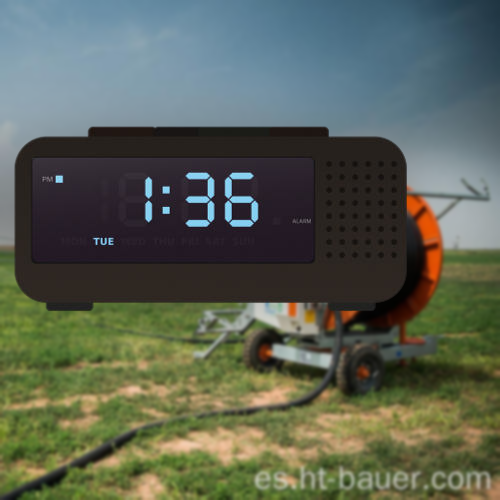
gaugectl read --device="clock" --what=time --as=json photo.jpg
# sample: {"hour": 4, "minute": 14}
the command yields {"hour": 1, "minute": 36}
